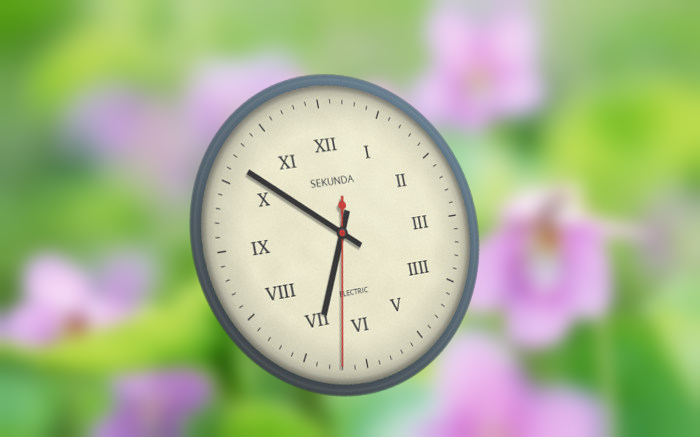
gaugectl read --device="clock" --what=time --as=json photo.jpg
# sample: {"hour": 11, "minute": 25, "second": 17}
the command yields {"hour": 6, "minute": 51, "second": 32}
